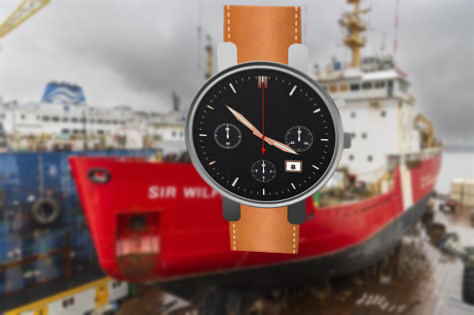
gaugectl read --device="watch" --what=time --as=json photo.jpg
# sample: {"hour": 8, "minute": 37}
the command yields {"hour": 3, "minute": 52}
